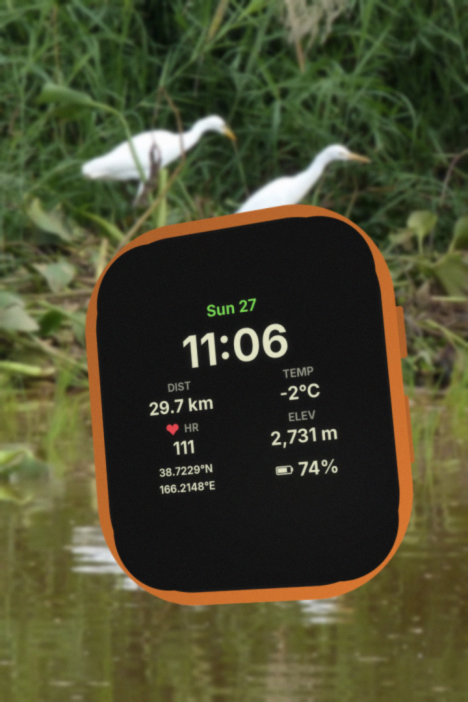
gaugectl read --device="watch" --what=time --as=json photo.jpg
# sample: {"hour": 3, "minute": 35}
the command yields {"hour": 11, "minute": 6}
